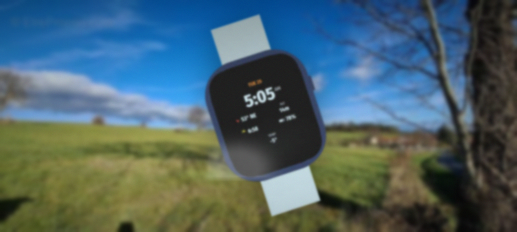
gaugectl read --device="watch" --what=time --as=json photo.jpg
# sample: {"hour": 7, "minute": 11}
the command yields {"hour": 5, "minute": 5}
